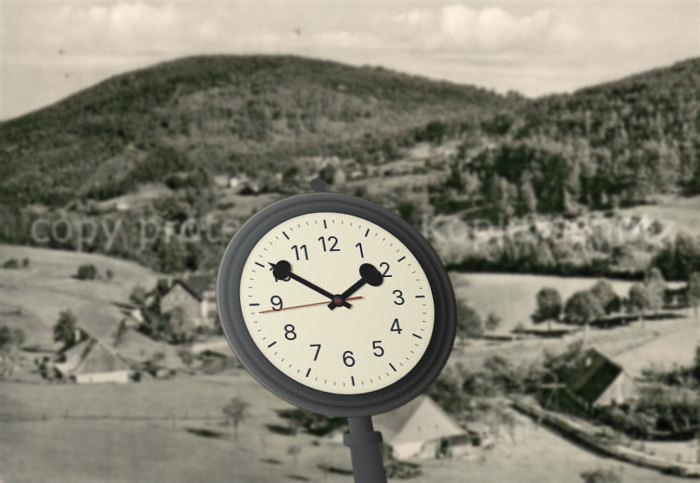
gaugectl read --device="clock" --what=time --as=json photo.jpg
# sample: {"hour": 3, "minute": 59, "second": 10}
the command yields {"hour": 1, "minute": 50, "second": 44}
